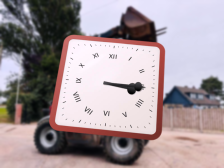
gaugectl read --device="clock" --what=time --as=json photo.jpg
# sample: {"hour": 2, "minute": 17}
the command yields {"hour": 3, "minute": 15}
